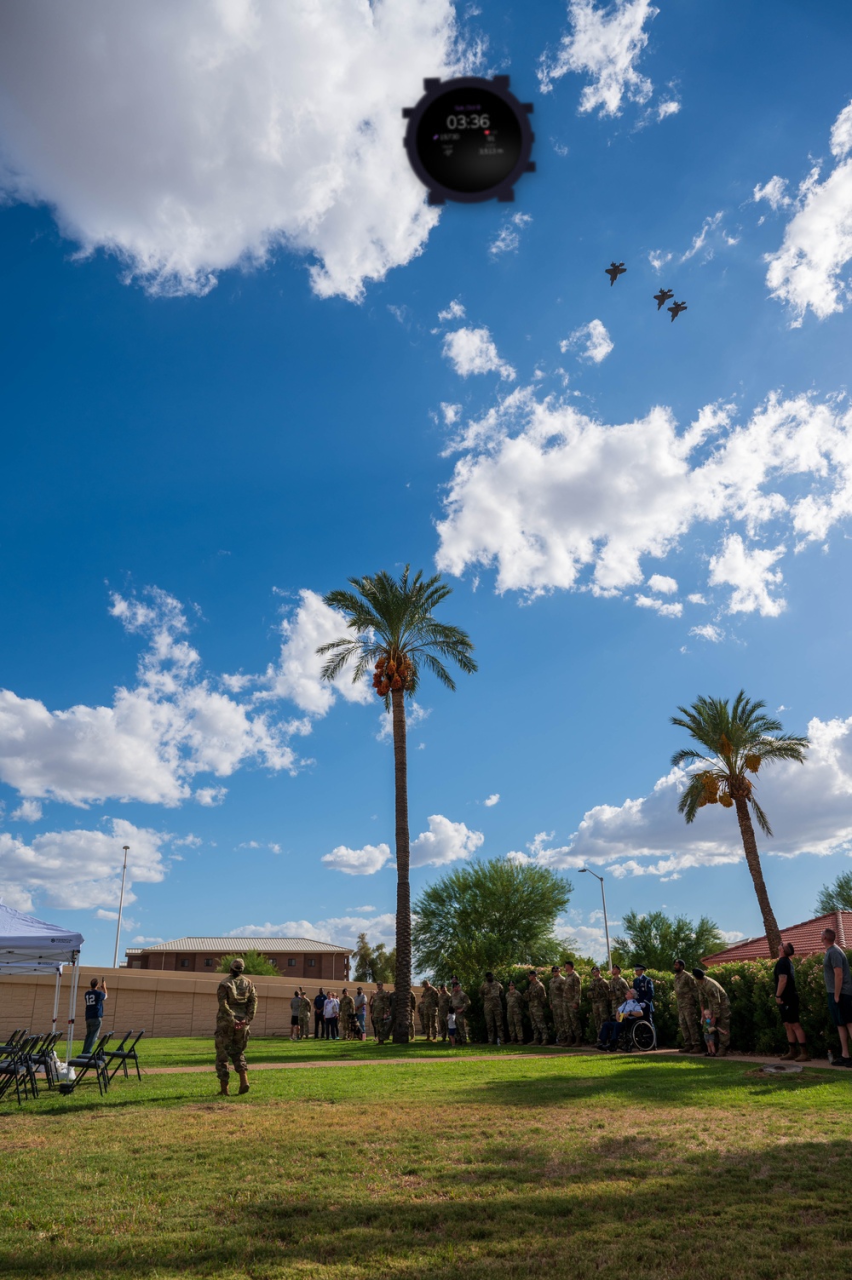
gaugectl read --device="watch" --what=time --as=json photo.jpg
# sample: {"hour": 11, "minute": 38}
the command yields {"hour": 3, "minute": 36}
